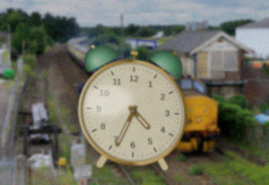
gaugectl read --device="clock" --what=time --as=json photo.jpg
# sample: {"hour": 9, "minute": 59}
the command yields {"hour": 4, "minute": 34}
